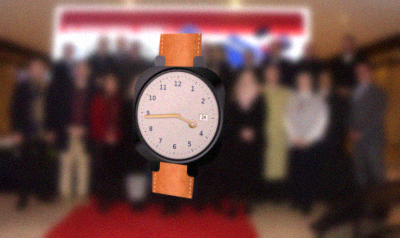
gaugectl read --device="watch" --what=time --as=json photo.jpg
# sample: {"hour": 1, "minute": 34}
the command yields {"hour": 3, "minute": 44}
